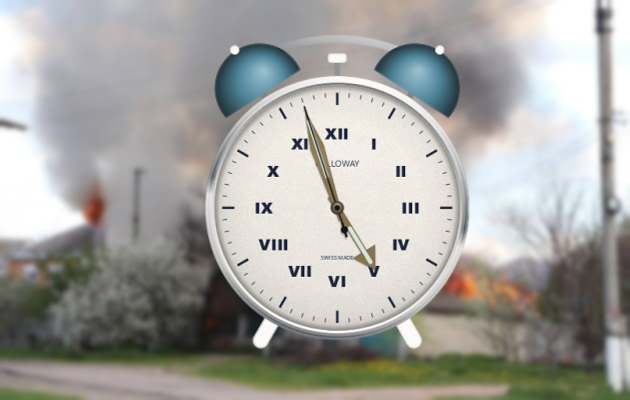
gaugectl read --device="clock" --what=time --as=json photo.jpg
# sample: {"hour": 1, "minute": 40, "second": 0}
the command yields {"hour": 4, "minute": 56, "second": 57}
